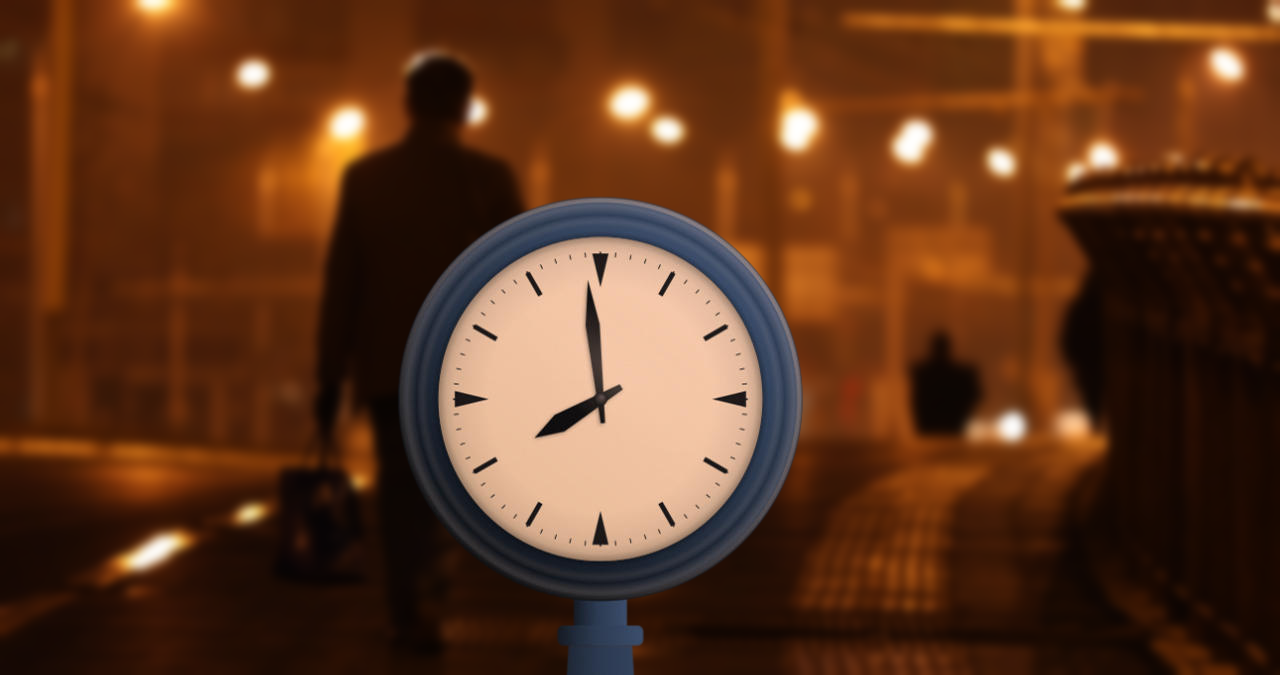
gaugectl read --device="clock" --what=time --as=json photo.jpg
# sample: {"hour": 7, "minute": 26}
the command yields {"hour": 7, "minute": 59}
